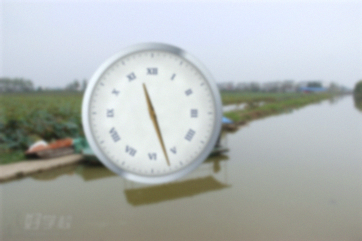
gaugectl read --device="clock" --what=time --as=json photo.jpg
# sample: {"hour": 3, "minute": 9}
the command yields {"hour": 11, "minute": 27}
